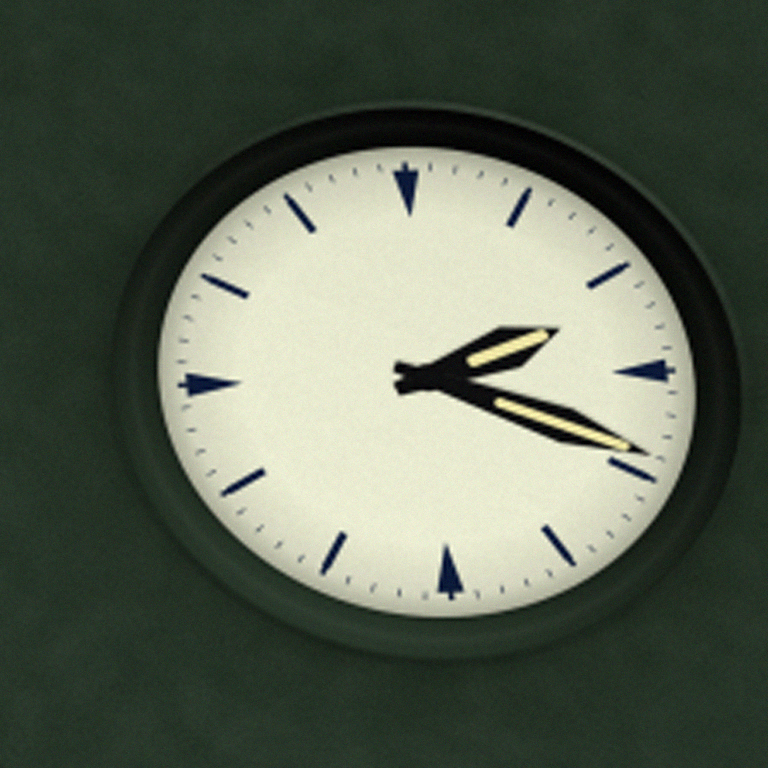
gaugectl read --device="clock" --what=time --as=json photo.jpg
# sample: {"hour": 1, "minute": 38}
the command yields {"hour": 2, "minute": 19}
